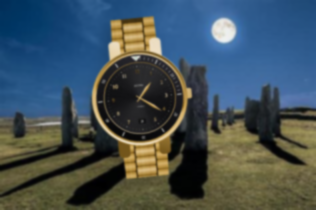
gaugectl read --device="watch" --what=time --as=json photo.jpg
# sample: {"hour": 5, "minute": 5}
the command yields {"hour": 1, "minute": 21}
